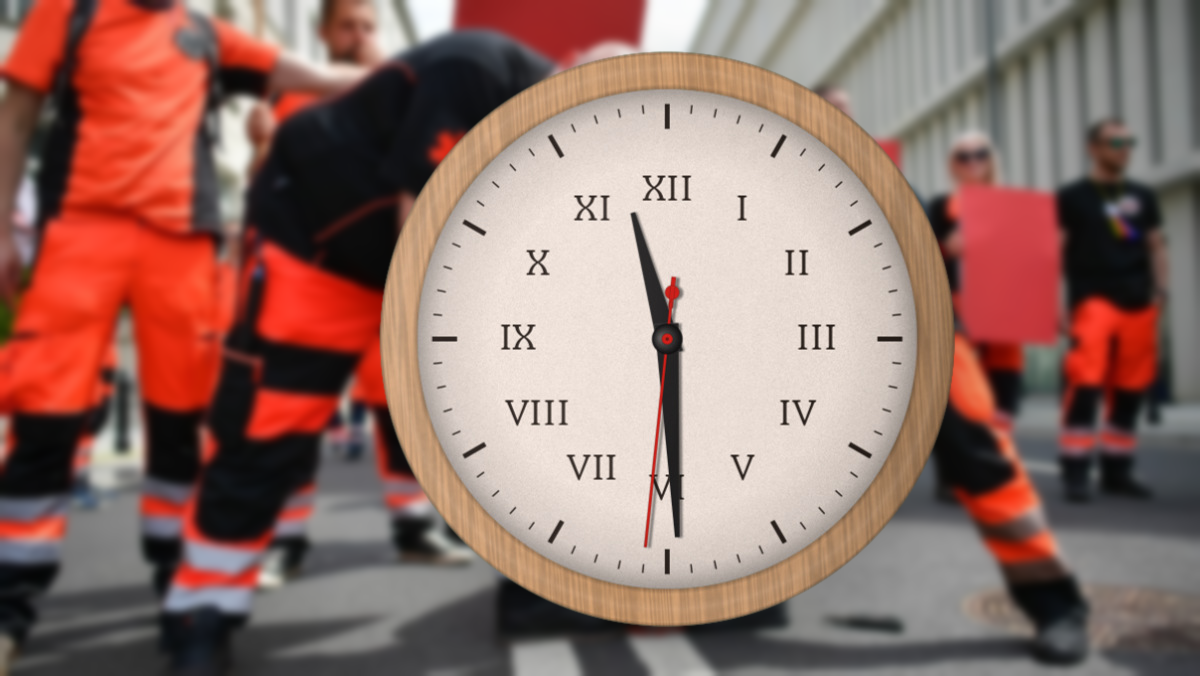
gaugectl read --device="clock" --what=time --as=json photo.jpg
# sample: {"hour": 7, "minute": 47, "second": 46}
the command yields {"hour": 11, "minute": 29, "second": 31}
